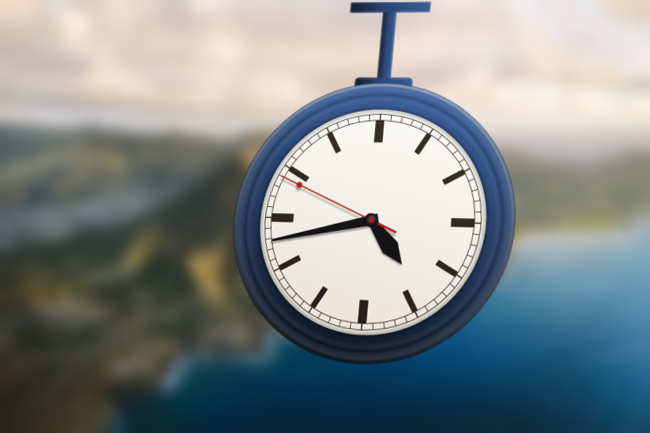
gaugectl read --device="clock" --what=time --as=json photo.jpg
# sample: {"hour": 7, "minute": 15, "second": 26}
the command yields {"hour": 4, "minute": 42, "second": 49}
